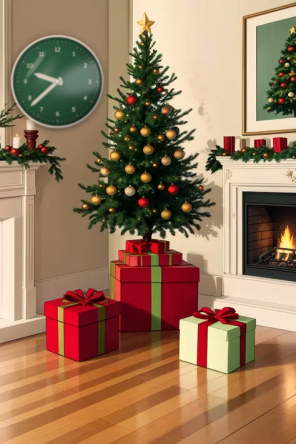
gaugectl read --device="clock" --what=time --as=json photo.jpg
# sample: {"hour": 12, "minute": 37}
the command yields {"hour": 9, "minute": 38}
